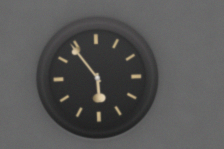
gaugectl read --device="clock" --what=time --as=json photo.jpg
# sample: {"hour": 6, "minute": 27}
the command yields {"hour": 5, "minute": 54}
